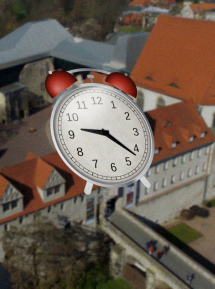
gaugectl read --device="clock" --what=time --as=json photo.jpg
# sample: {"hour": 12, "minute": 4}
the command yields {"hour": 9, "minute": 22}
